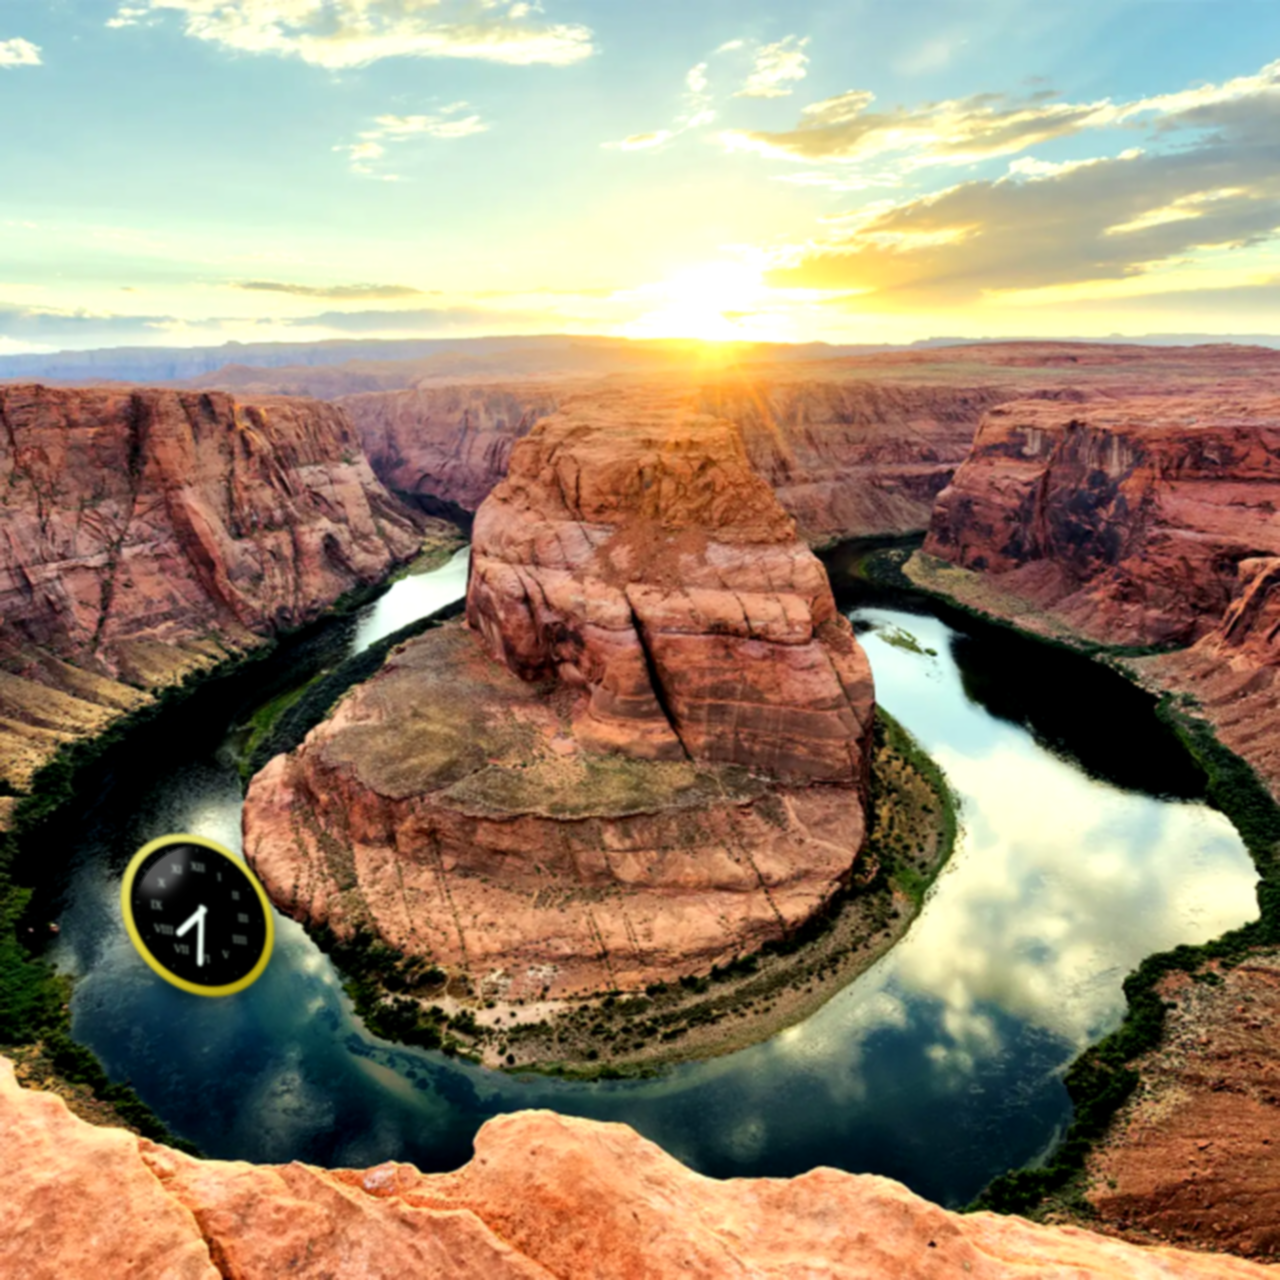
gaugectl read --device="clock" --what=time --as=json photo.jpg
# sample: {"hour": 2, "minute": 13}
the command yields {"hour": 7, "minute": 31}
